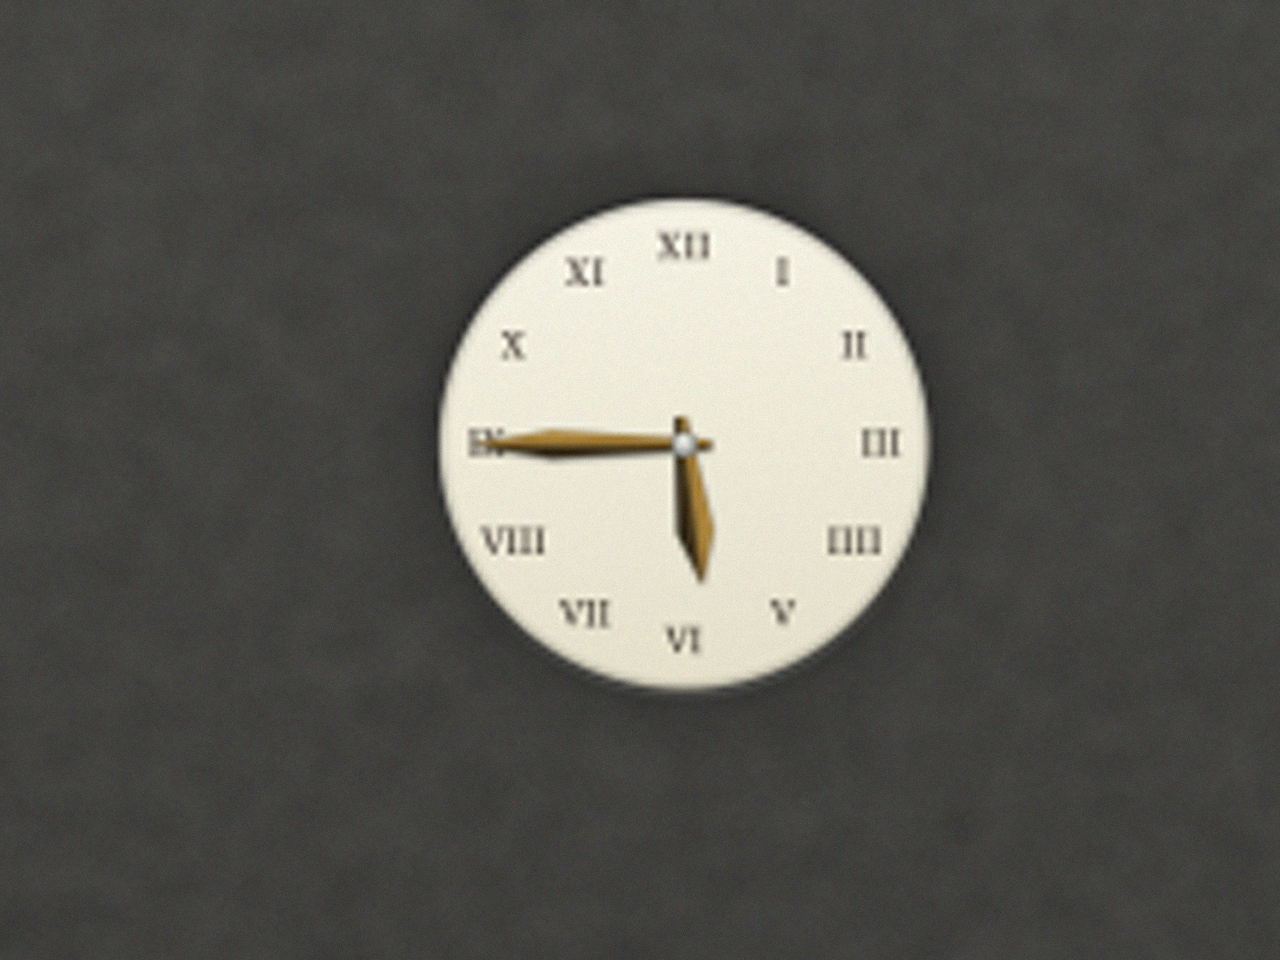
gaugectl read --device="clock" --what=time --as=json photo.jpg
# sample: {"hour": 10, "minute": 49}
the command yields {"hour": 5, "minute": 45}
